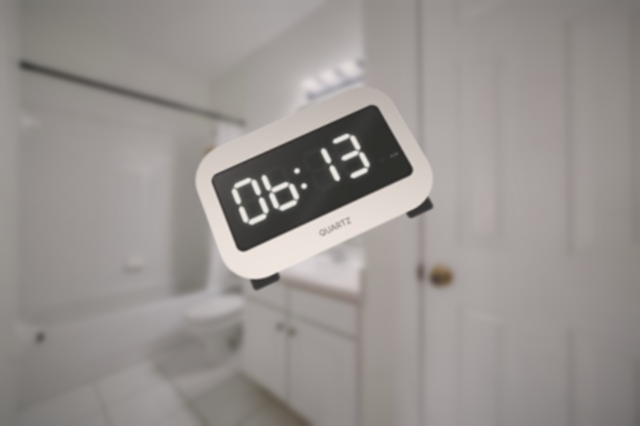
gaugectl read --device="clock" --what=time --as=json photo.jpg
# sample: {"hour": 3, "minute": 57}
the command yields {"hour": 6, "minute": 13}
